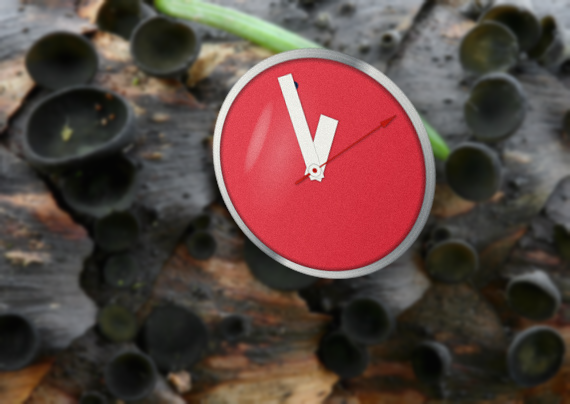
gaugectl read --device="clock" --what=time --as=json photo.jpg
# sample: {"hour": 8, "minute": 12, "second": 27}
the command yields {"hour": 12, "minute": 59, "second": 11}
